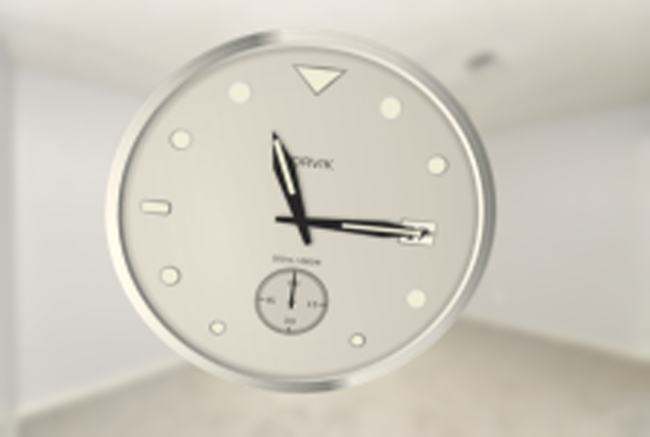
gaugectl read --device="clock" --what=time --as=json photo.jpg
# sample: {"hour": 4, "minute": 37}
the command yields {"hour": 11, "minute": 15}
